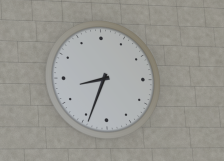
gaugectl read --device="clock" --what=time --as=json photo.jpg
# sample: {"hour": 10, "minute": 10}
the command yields {"hour": 8, "minute": 34}
